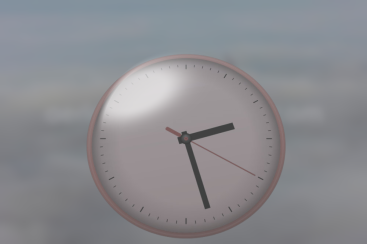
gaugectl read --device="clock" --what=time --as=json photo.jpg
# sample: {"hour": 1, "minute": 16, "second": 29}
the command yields {"hour": 2, "minute": 27, "second": 20}
